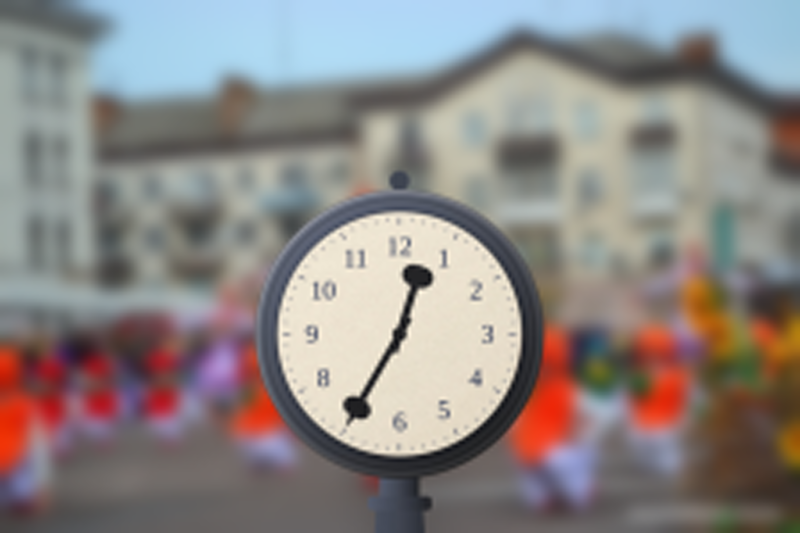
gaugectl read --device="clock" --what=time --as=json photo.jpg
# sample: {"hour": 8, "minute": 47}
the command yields {"hour": 12, "minute": 35}
